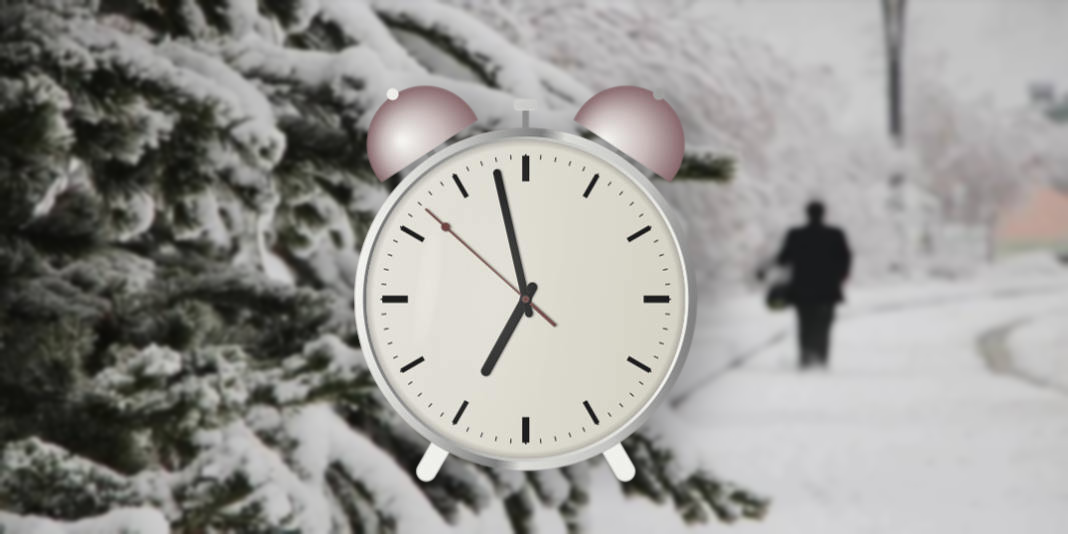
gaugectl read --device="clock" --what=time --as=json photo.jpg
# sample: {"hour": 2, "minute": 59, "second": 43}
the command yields {"hour": 6, "minute": 57, "second": 52}
